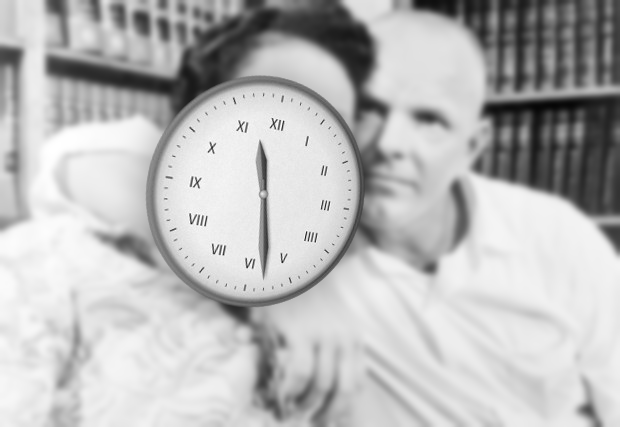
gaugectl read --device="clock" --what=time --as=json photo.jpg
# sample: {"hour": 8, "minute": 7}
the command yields {"hour": 11, "minute": 28}
